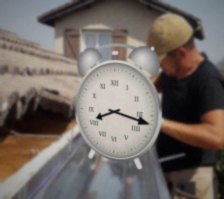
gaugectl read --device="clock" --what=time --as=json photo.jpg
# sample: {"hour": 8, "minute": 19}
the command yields {"hour": 8, "minute": 17}
